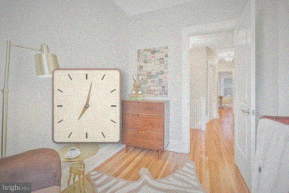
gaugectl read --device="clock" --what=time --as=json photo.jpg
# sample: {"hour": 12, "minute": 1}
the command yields {"hour": 7, "minute": 2}
